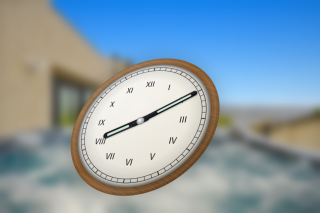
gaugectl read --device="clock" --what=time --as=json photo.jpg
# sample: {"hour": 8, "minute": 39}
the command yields {"hour": 8, "minute": 10}
